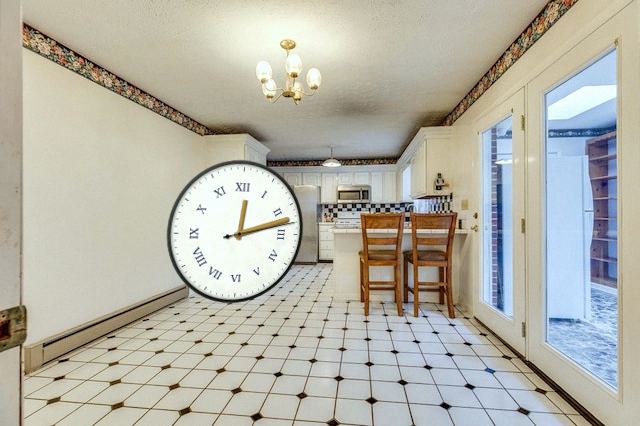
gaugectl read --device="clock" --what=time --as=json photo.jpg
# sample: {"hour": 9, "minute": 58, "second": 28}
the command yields {"hour": 12, "minute": 12, "second": 13}
